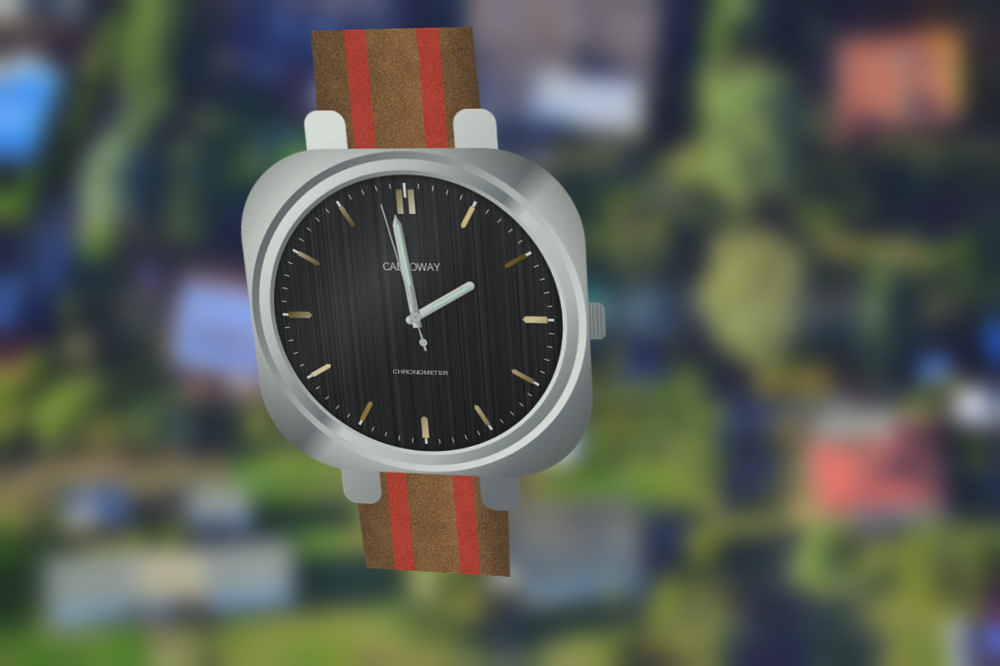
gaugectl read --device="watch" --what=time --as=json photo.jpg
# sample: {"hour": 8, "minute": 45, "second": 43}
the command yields {"hour": 1, "minute": 58, "second": 58}
